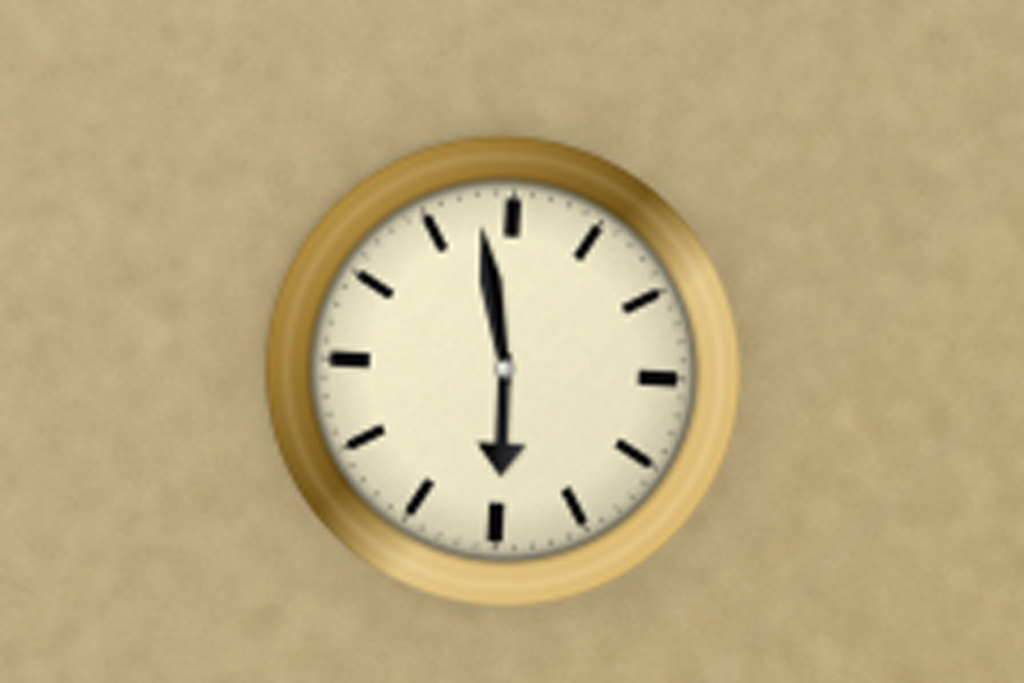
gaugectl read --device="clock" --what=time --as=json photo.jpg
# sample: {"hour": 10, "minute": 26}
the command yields {"hour": 5, "minute": 58}
